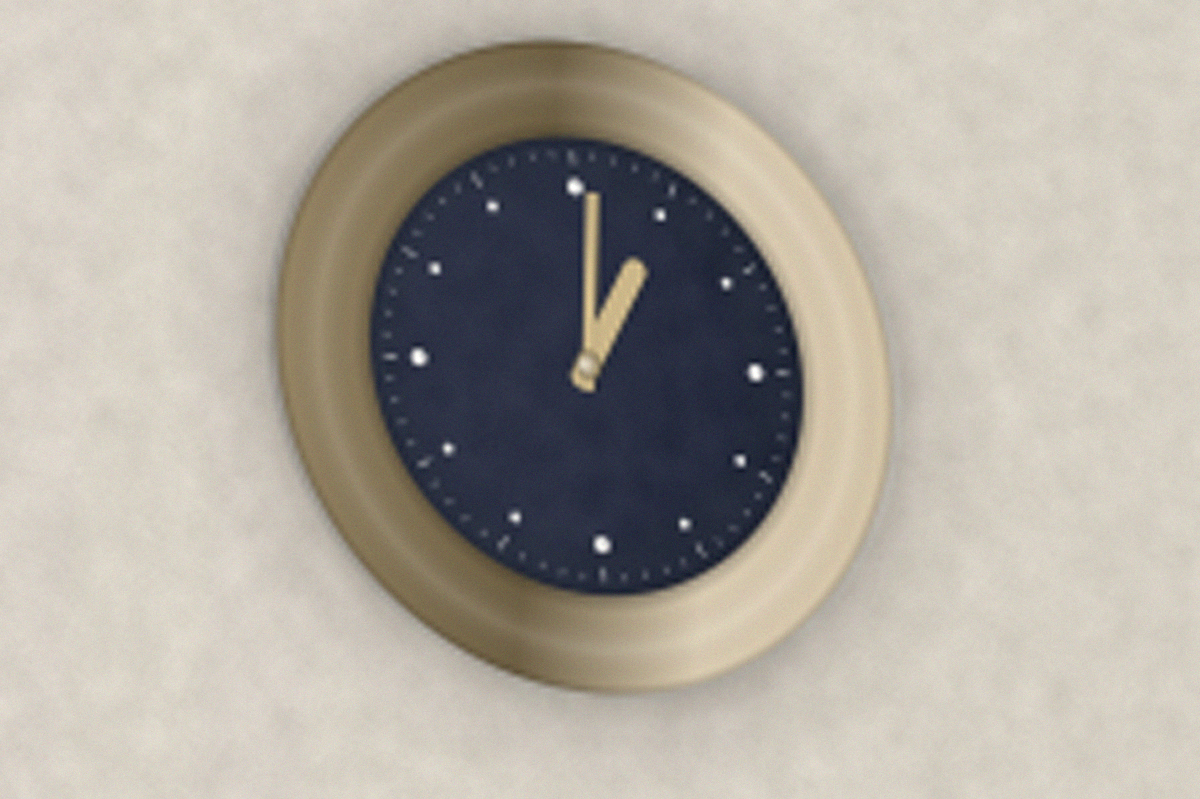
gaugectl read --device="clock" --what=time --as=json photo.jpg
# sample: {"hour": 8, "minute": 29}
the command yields {"hour": 1, "minute": 1}
